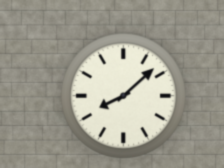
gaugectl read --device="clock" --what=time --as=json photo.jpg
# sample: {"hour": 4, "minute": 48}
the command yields {"hour": 8, "minute": 8}
